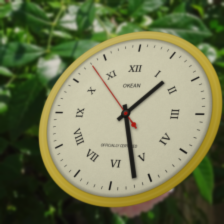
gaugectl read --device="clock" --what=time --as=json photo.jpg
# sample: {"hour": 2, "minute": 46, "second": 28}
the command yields {"hour": 1, "minute": 26, "second": 53}
